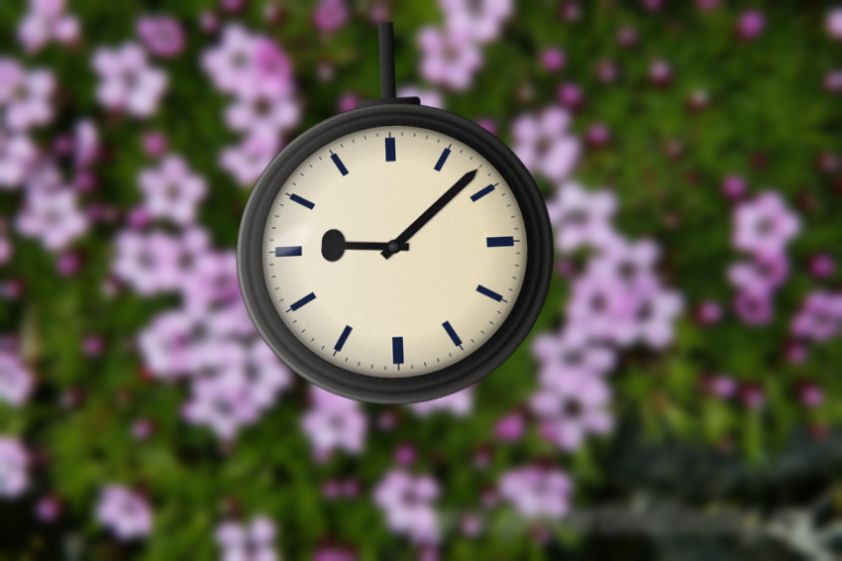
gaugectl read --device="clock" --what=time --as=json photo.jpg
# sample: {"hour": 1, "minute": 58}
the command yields {"hour": 9, "minute": 8}
